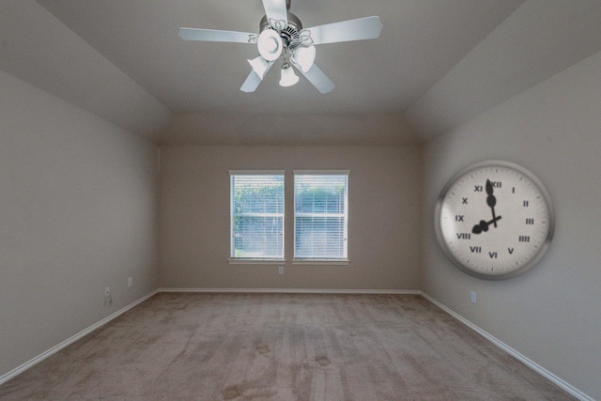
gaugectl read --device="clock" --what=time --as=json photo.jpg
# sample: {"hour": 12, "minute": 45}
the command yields {"hour": 7, "minute": 58}
